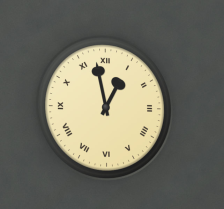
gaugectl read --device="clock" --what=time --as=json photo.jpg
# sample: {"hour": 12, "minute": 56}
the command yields {"hour": 12, "minute": 58}
